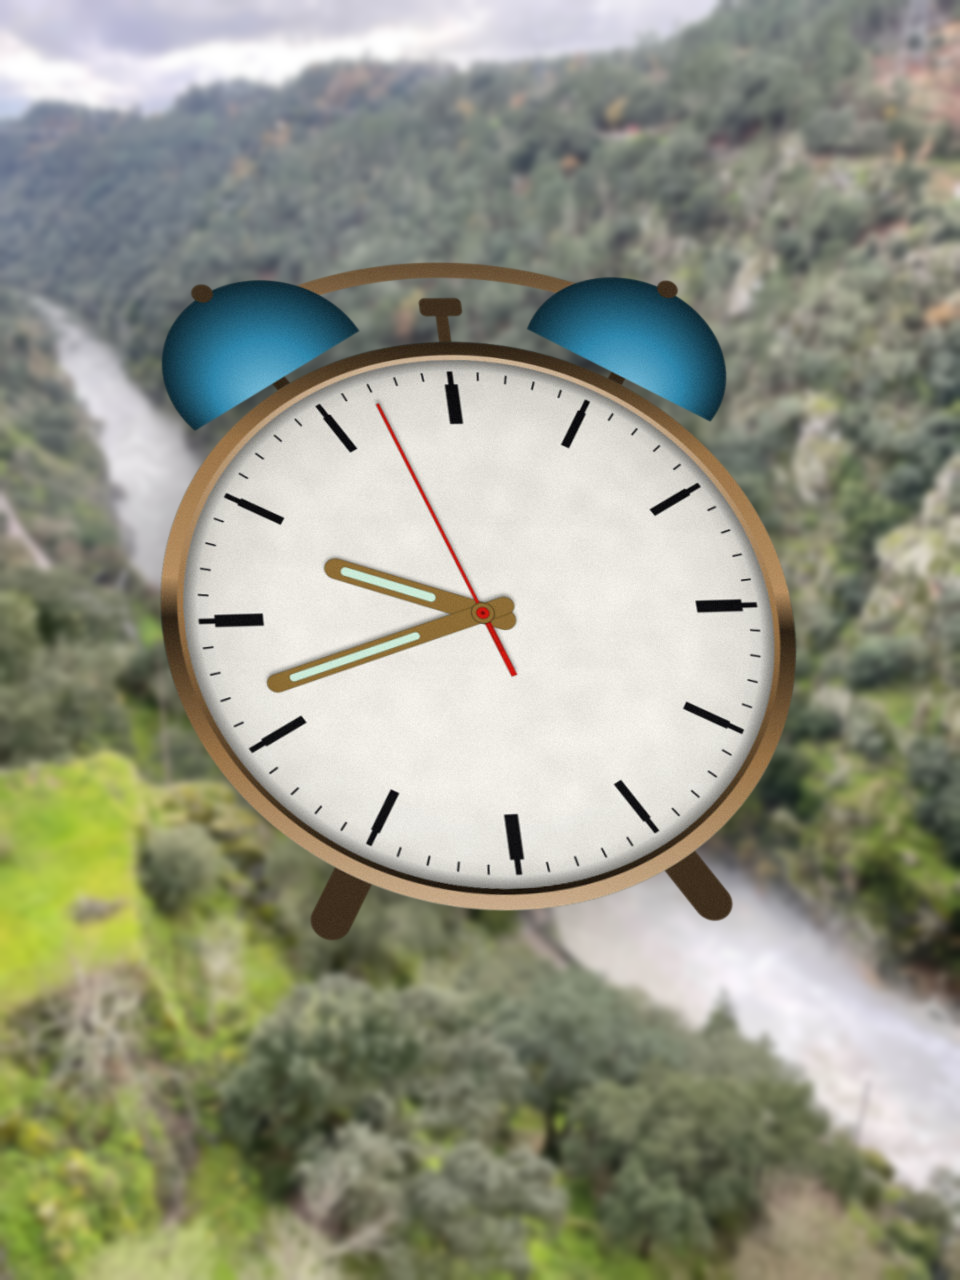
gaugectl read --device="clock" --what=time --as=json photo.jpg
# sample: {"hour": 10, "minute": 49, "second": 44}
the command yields {"hour": 9, "minute": 41, "second": 57}
